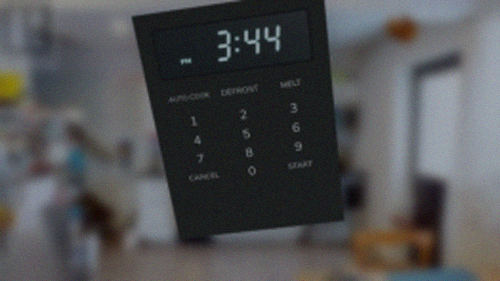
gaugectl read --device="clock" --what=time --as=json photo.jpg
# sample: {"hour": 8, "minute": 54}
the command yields {"hour": 3, "minute": 44}
